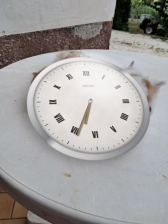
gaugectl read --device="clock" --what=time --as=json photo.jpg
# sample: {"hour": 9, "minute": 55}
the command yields {"hour": 6, "minute": 34}
